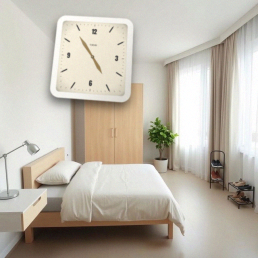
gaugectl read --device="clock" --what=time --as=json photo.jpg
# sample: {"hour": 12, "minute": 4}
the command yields {"hour": 4, "minute": 54}
